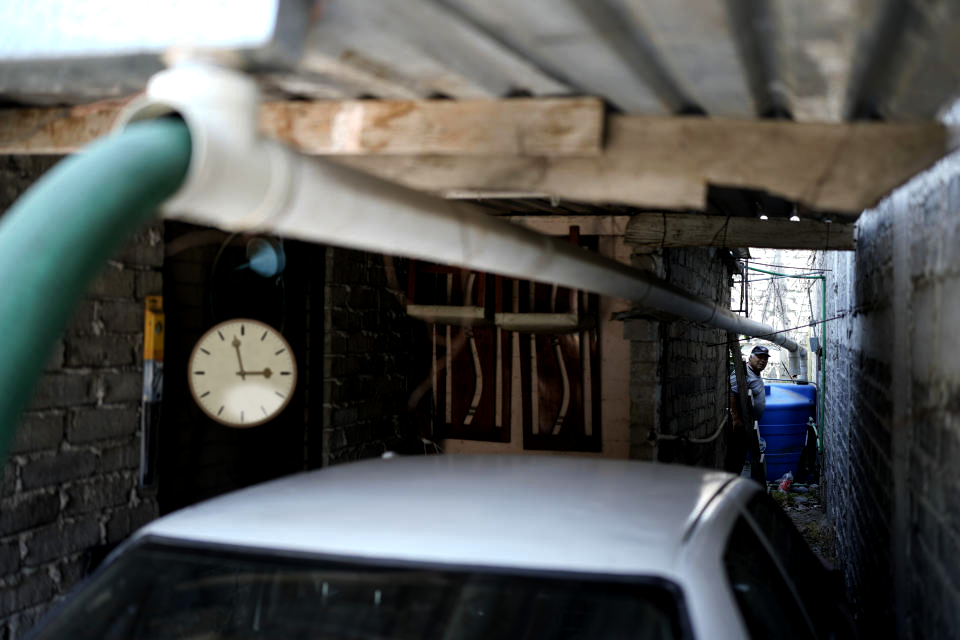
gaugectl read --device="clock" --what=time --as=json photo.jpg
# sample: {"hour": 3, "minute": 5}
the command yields {"hour": 2, "minute": 58}
